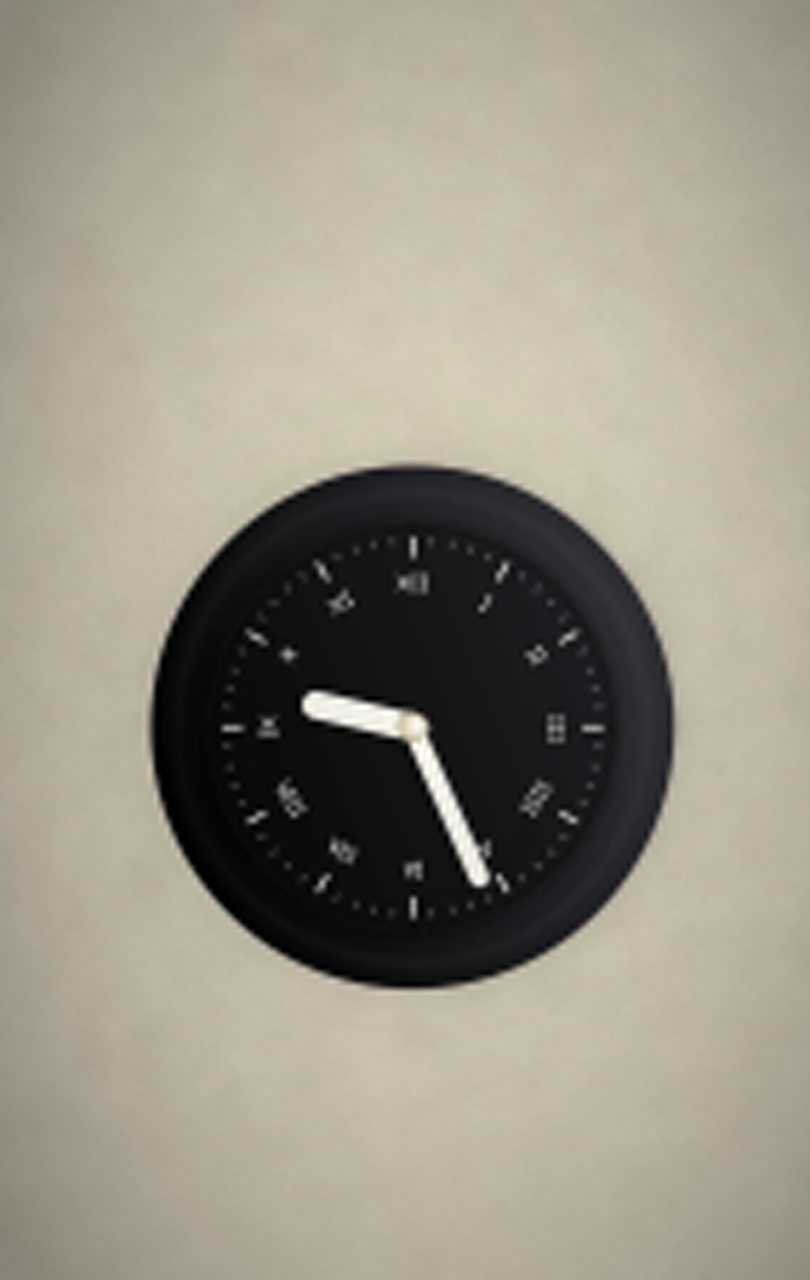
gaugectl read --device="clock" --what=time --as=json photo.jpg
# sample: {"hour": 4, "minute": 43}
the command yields {"hour": 9, "minute": 26}
